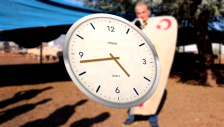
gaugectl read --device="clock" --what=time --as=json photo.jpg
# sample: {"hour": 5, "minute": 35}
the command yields {"hour": 4, "minute": 43}
